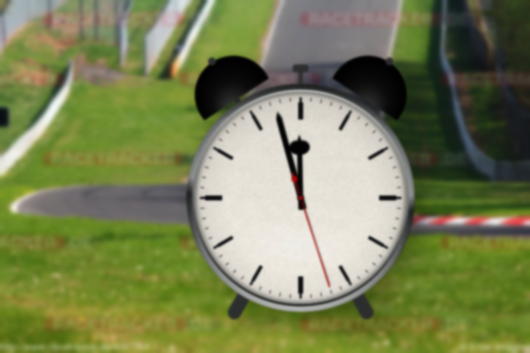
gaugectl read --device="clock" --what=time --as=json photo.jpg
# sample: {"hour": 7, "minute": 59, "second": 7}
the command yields {"hour": 11, "minute": 57, "second": 27}
